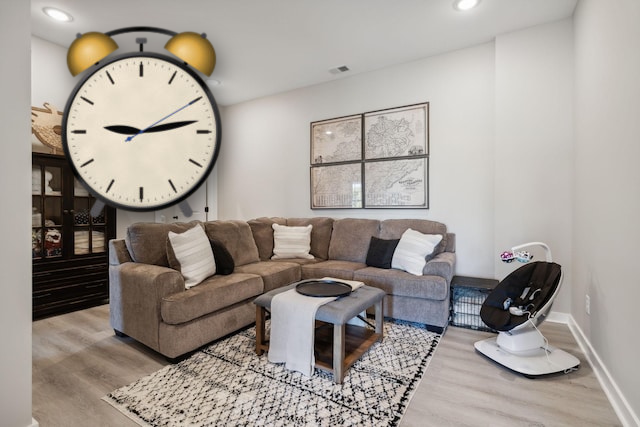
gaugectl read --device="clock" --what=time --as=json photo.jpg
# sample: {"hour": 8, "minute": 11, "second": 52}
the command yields {"hour": 9, "minute": 13, "second": 10}
